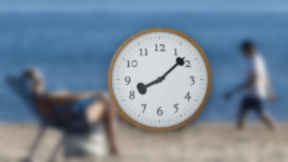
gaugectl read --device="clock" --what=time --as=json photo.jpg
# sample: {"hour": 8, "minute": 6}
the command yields {"hour": 8, "minute": 8}
